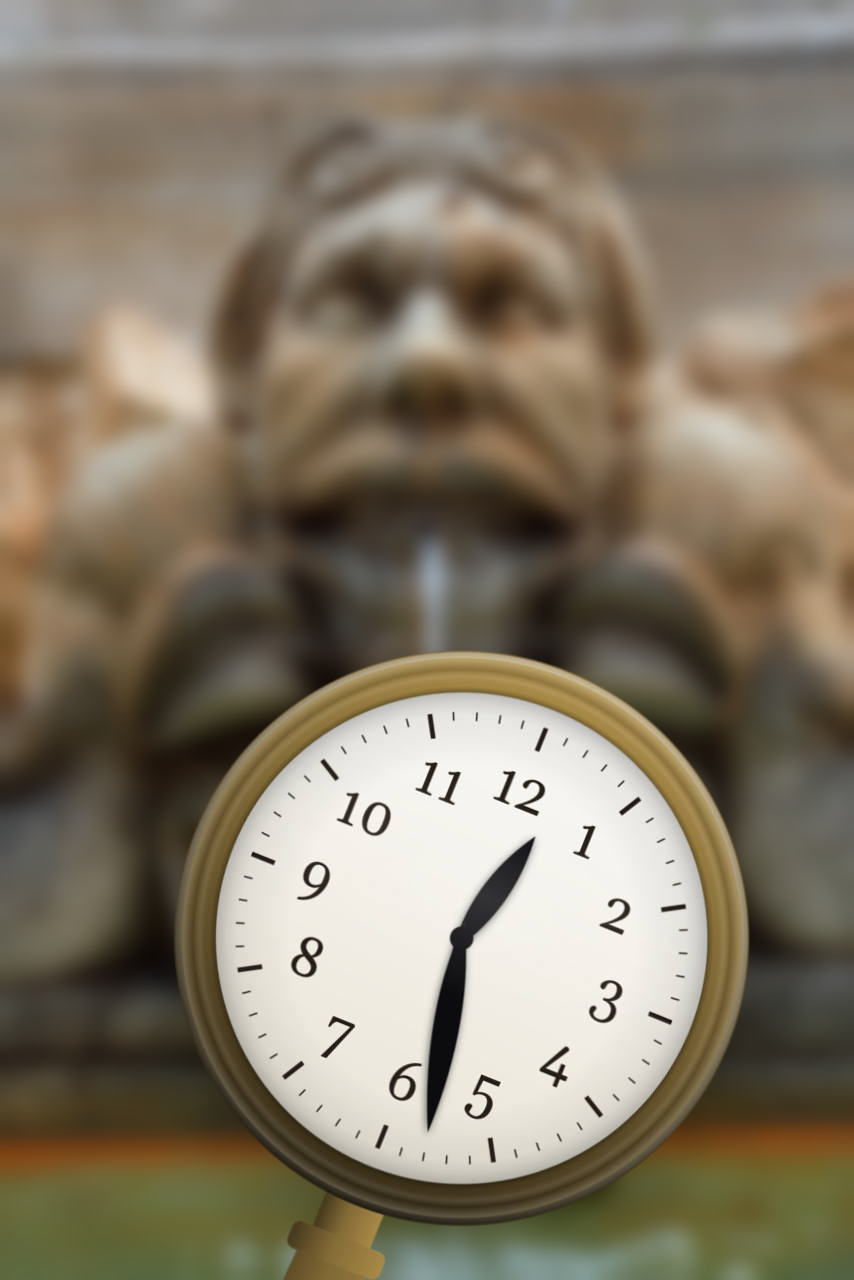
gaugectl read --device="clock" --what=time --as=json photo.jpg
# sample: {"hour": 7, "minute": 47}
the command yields {"hour": 12, "minute": 28}
